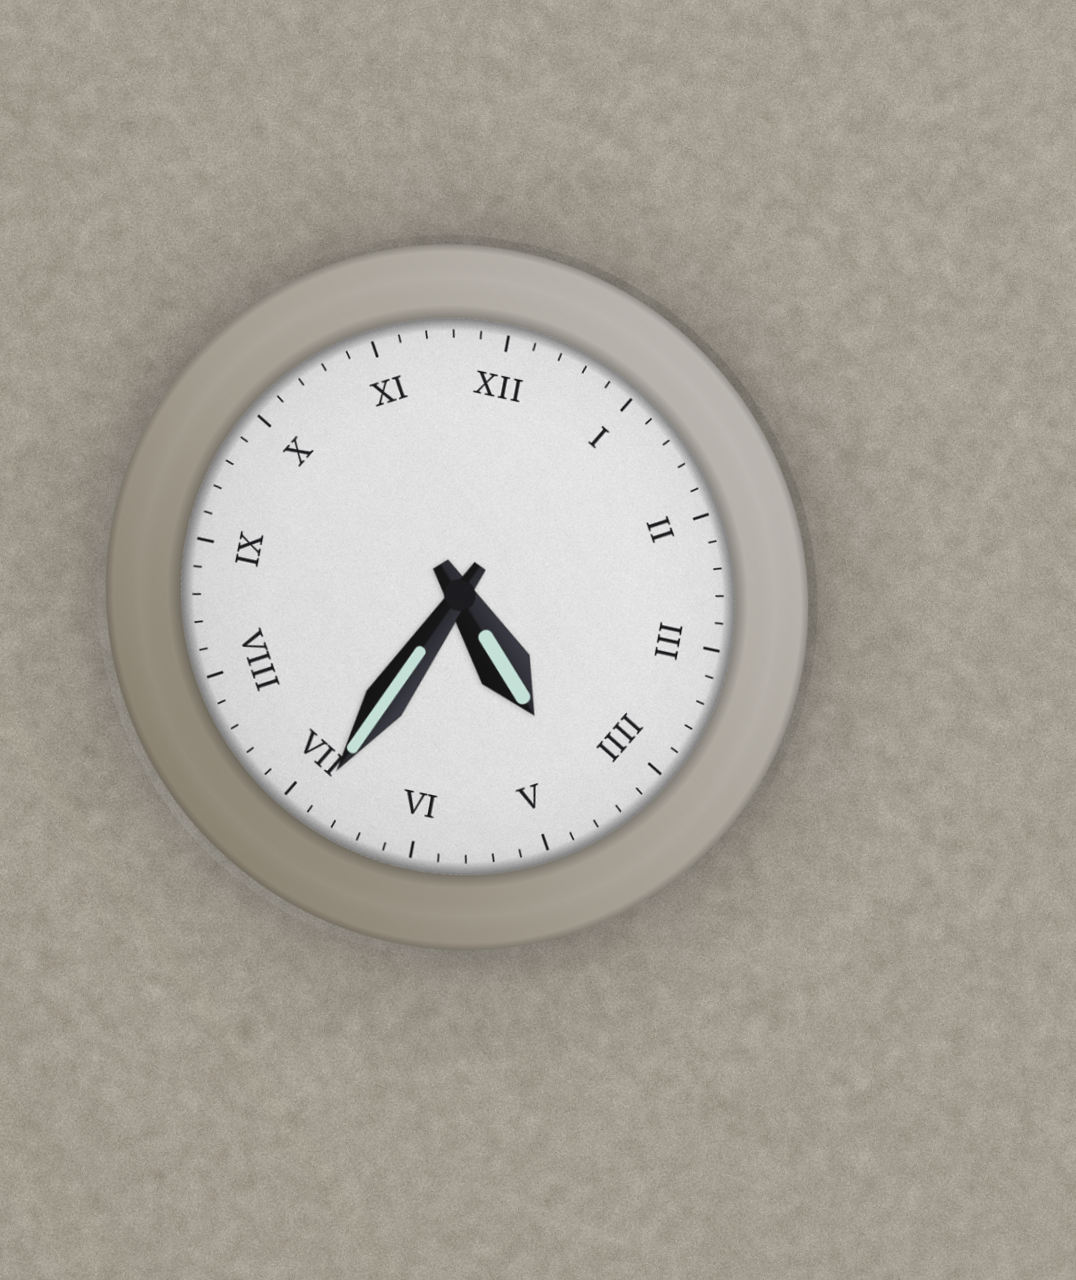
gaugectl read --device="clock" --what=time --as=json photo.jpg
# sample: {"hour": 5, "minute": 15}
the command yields {"hour": 4, "minute": 34}
